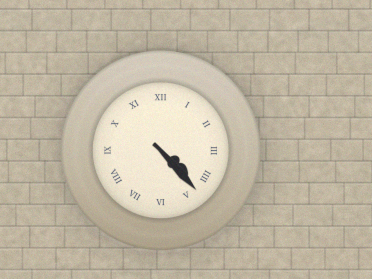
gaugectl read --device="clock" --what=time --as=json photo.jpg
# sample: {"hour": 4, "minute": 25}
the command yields {"hour": 4, "minute": 23}
